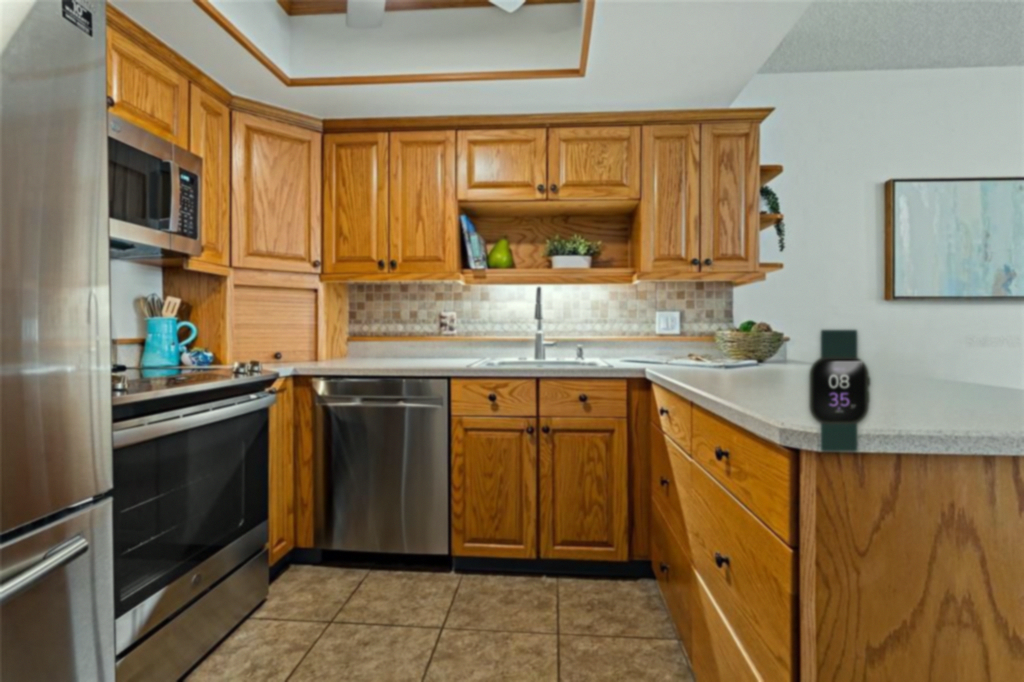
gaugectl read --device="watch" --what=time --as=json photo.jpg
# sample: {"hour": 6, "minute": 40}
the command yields {"hour": 8, "minute": 35}
